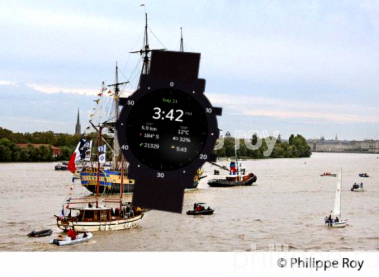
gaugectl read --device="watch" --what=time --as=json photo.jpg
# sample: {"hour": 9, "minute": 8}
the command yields {"hour": 3, "minute": 42}
